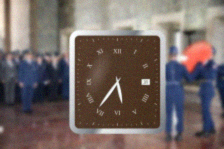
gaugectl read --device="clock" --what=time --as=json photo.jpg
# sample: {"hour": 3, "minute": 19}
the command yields {"hour": 5, "minute": 36}
